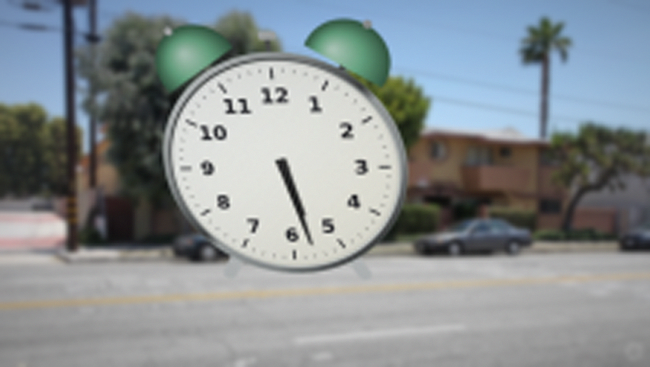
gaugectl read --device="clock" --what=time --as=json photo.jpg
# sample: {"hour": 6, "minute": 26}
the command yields {"hour": 5, "minute": 28}
